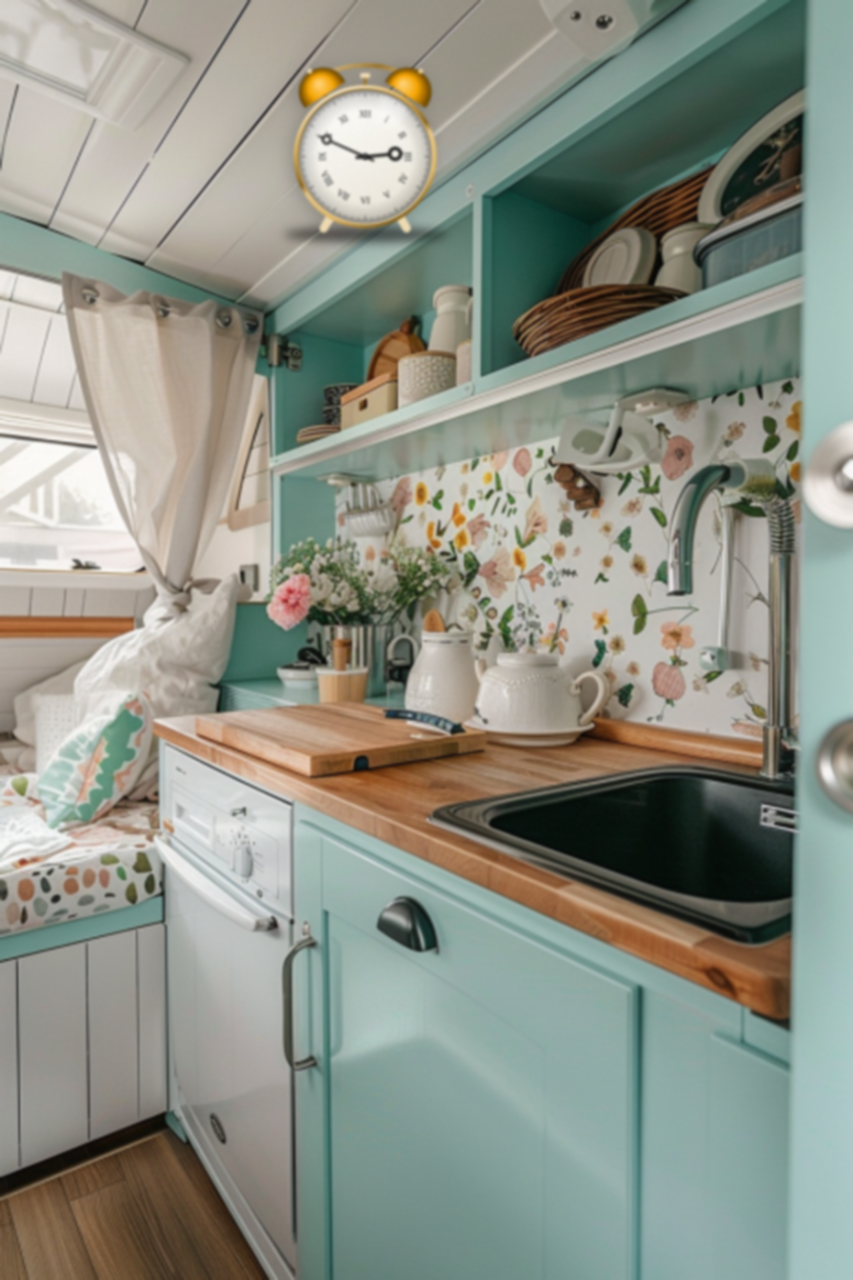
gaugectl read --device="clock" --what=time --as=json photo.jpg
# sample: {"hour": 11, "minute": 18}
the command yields {"hour": 2, "minute": 49}
